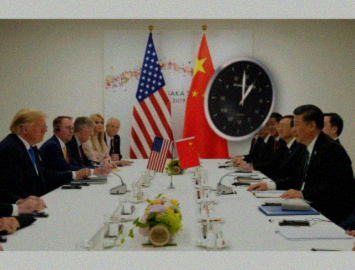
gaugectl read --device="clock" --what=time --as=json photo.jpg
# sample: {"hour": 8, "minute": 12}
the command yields {"hour": 12, "minute": 59}
